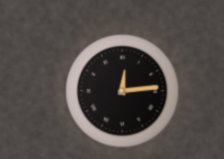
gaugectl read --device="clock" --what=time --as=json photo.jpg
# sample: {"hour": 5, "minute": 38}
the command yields {"hour": 12, "minute": 14}
